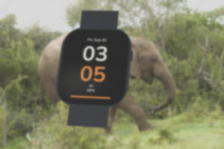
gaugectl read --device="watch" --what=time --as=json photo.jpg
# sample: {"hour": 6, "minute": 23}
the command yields {"hour": 3, "minute": 5}
